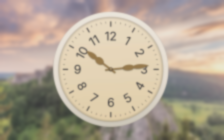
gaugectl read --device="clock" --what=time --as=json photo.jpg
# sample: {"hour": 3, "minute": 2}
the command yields {"hour": 10, "minute": 14}
